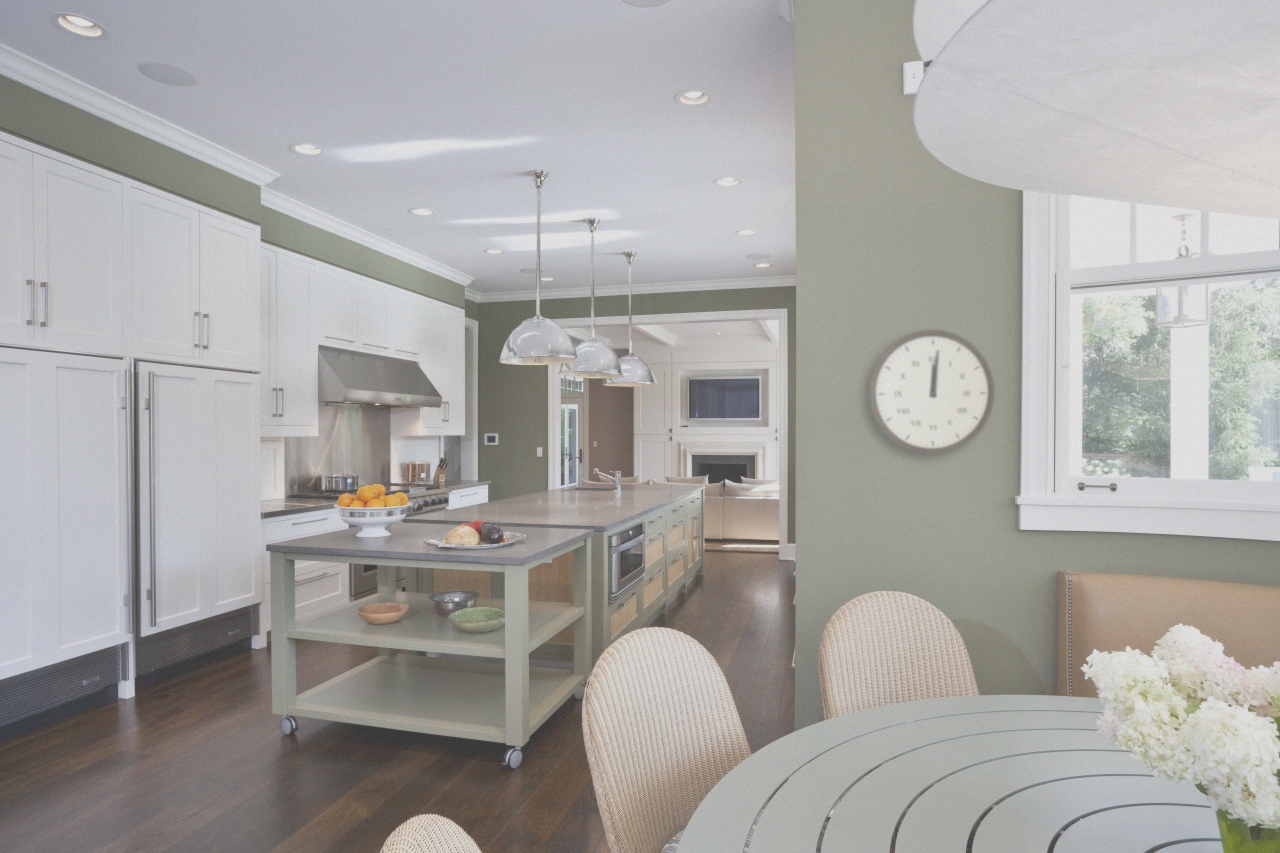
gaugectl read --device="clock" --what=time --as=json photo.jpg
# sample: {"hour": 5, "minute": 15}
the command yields {"hour": 12, "minute": 1}
